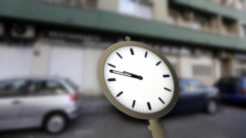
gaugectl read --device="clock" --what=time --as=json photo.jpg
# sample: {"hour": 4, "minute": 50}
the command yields {"hour": 9, "minute": 48}
